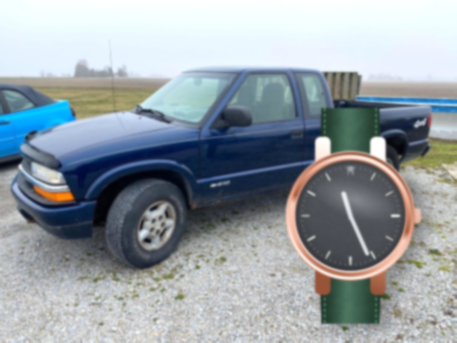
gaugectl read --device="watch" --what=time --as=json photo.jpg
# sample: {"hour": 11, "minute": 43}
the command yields {"hour": 11, "minute": 26}
